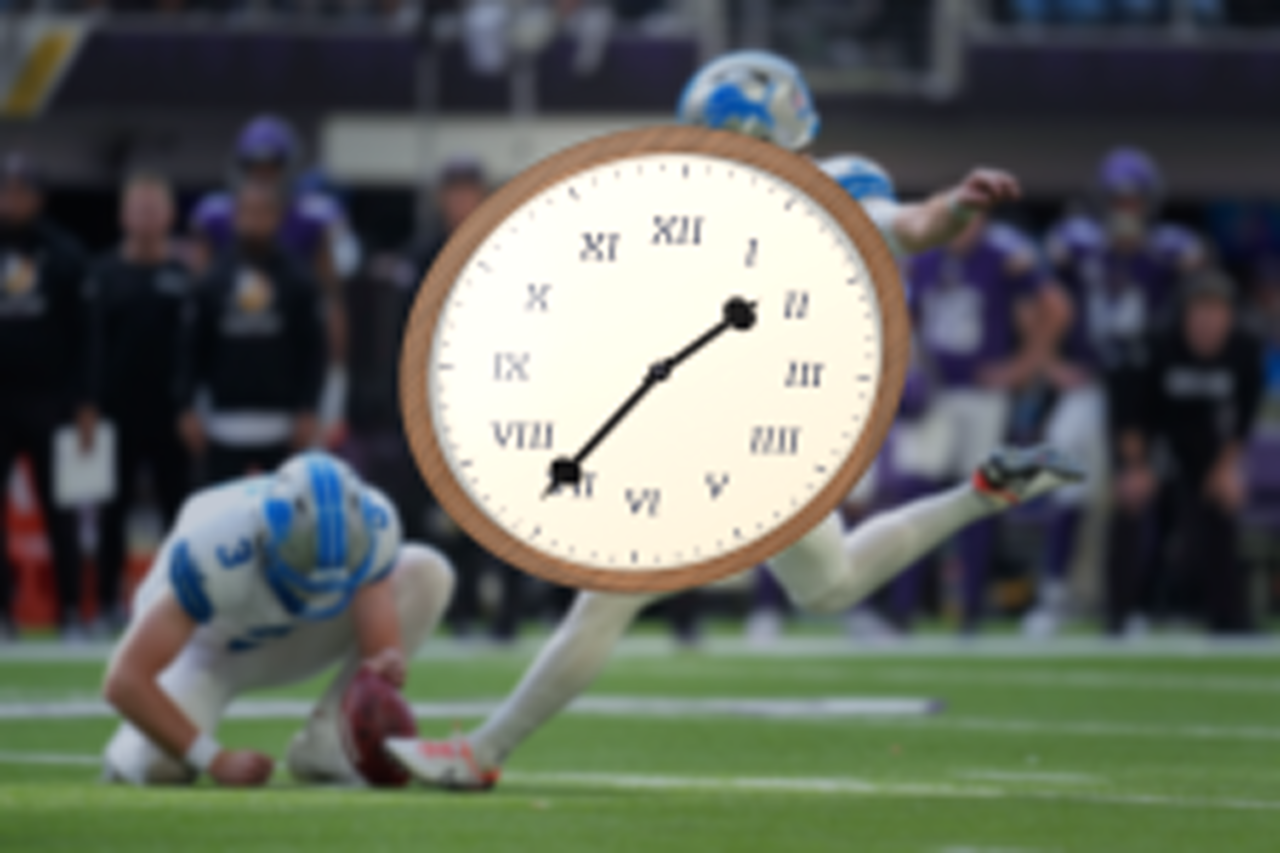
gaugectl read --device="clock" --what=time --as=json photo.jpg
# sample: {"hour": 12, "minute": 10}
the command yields {"hour": 1, "minute": 36}
